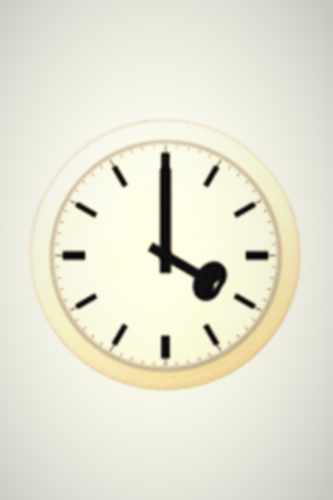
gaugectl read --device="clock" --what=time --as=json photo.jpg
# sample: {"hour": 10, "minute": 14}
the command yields {"hour": 4, "minute": 0}
